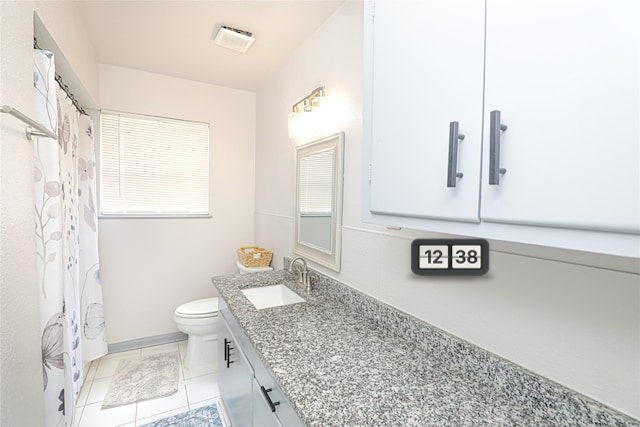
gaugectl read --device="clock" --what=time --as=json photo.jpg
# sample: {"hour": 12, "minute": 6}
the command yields {"hour": 12, "minute": 38}
